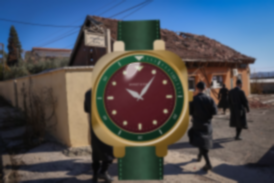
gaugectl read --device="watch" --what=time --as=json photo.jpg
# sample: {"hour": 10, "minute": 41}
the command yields {"hour": 10, "minute": 6}
